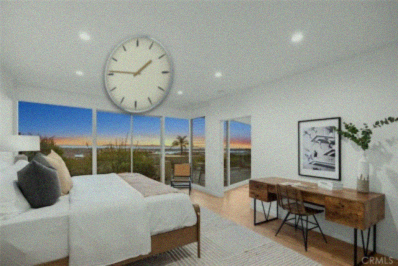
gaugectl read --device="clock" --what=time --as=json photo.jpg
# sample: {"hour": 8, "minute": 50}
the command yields {"hour": 1, "minute": 46}
